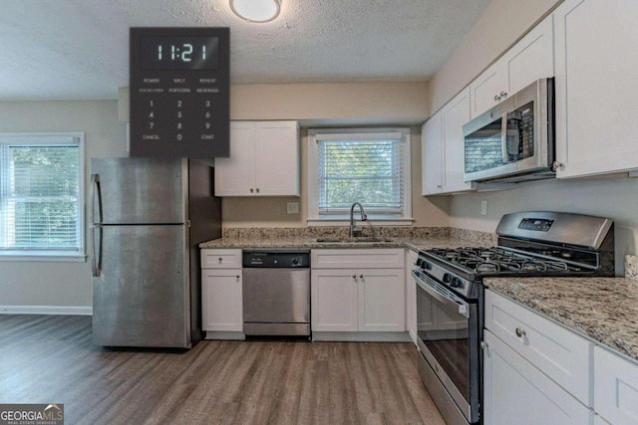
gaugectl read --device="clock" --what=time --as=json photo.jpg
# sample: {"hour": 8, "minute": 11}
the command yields {"hour": 11, "minute": 21}
